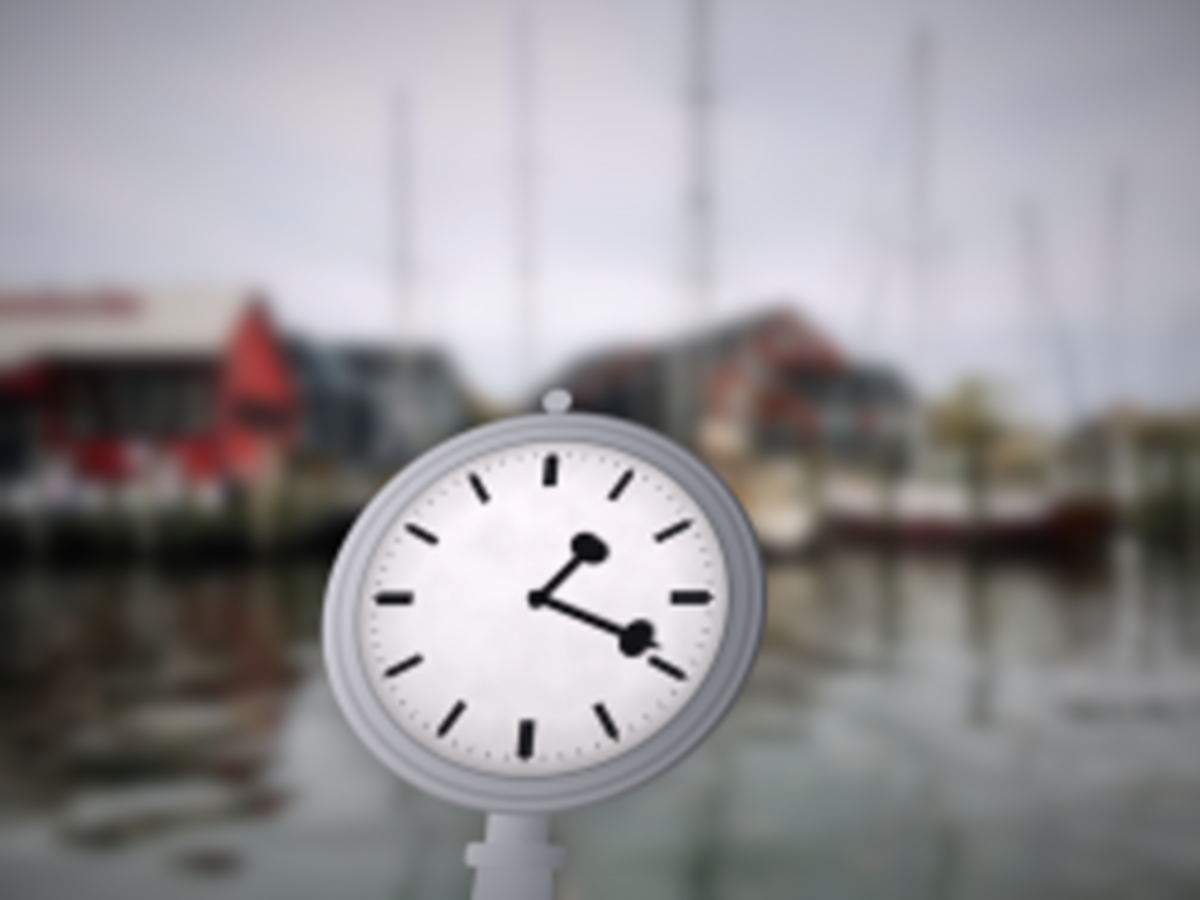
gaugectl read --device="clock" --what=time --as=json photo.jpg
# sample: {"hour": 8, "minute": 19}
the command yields {"hour": 1, "minute": 19}
